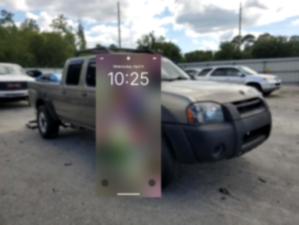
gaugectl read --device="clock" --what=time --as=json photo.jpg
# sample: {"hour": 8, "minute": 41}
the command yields {"hour": 10, "minute": 25}
